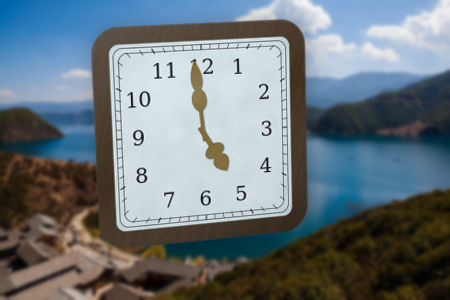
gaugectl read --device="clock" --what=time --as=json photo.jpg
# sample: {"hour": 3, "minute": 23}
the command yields {"hour": 4, "minute": 59}
